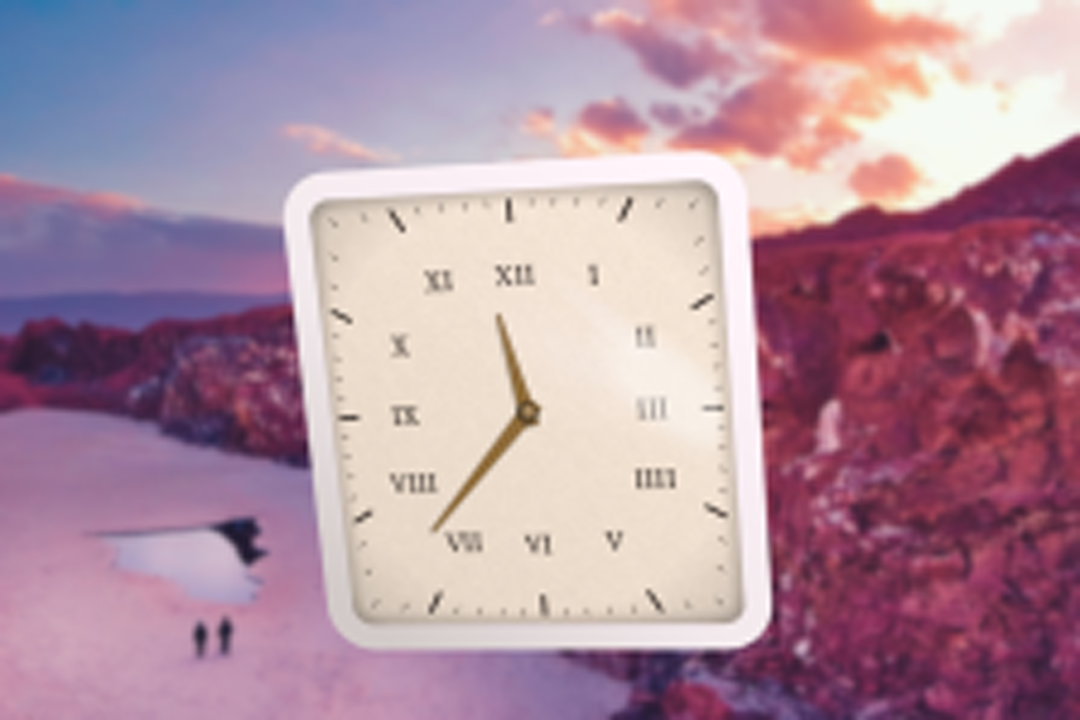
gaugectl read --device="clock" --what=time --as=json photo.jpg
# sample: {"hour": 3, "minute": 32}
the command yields {"hour": 11, "minute": 37}
